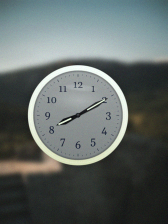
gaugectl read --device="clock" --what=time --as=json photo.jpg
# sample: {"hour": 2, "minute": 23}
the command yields {"hour": 8, "minute": 10}
